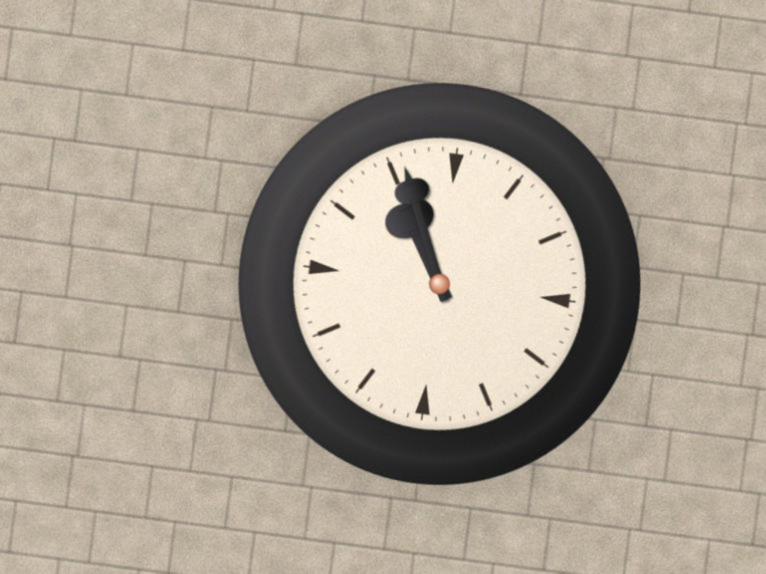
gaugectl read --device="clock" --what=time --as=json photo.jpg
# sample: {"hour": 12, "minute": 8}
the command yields {"hour": 10, "minute": 56}
